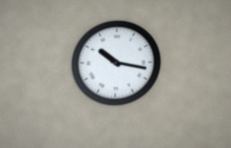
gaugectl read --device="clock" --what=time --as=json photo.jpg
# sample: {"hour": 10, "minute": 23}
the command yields {"hour": 10, "minute": 17}
